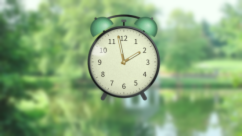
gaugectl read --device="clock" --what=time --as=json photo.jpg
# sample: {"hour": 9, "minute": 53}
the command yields {"hour": 1, "minute": 58}
